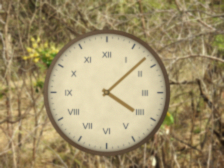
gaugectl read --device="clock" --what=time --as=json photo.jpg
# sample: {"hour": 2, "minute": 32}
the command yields {"hour": 4, "minute": 8}
